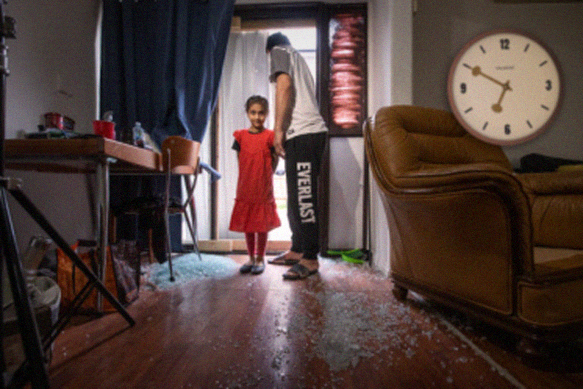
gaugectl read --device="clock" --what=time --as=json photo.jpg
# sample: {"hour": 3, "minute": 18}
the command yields {"hour": 6, "minute": 50}
